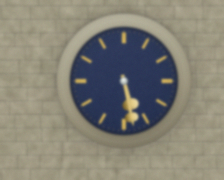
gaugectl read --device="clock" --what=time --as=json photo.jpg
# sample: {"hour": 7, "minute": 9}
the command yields {"hour": 5, "minute": 28}
